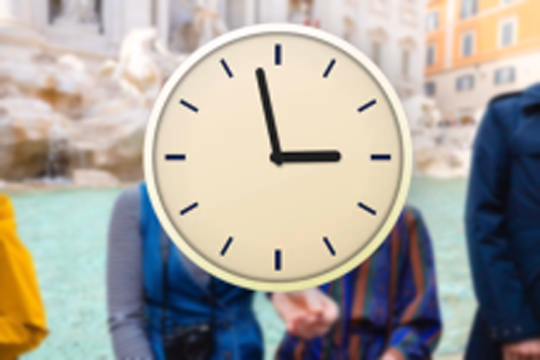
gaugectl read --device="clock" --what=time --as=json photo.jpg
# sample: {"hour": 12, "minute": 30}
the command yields {"hour": 2, "minute": 58}
